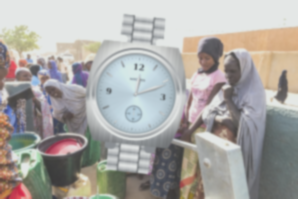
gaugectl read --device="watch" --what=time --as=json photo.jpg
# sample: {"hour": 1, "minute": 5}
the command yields {"hour": 12, "minute": 11}
